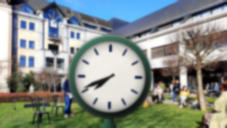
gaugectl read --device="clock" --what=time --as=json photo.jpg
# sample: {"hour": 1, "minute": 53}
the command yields {"hour": 7, "minute": 41}
